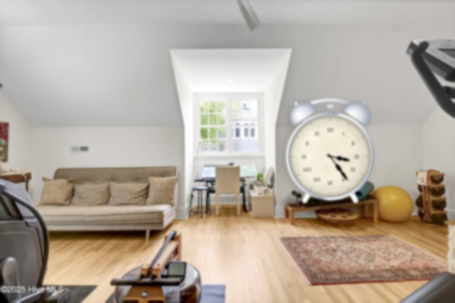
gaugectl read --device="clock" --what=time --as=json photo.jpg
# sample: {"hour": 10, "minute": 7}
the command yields {"hour": 3, "minute": 24}
